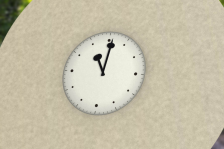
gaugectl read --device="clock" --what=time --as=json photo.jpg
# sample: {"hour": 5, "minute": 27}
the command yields {"hour": 11, "minute": 1}
